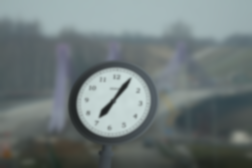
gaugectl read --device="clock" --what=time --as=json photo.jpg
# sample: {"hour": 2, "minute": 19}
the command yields {"hour": 7, "minute": 5}
